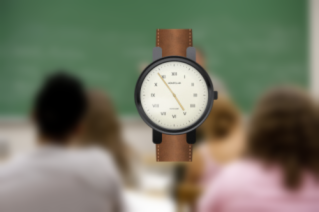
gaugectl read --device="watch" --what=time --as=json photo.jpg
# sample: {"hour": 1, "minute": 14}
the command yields {"hour": 4, "minute": 54}
